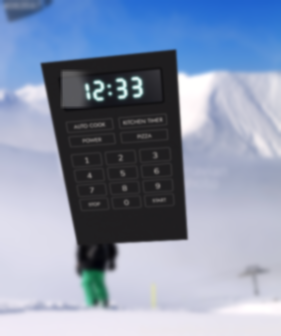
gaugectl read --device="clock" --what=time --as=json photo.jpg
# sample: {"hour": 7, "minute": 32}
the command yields {"hour": 12, "minute": 33}
